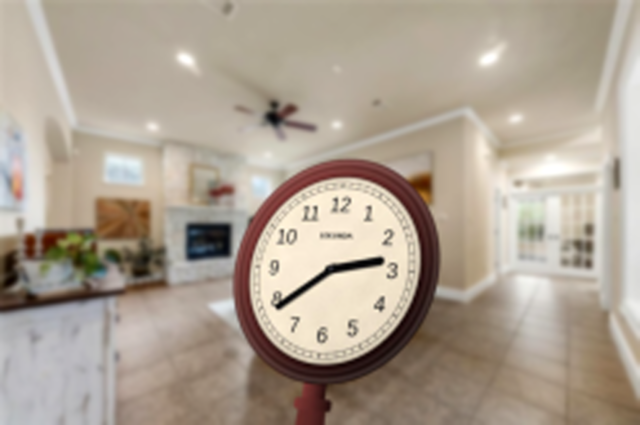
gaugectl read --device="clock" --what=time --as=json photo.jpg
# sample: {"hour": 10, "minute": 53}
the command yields {"hour": 2, "minute": 39}
